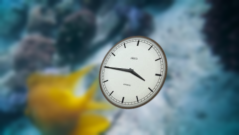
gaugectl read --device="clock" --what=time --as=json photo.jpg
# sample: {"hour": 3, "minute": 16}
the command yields {"hour": 3, "minute": 45}
